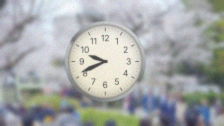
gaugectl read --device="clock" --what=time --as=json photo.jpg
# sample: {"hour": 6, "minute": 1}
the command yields {"hour": 9, "minute": 41}
